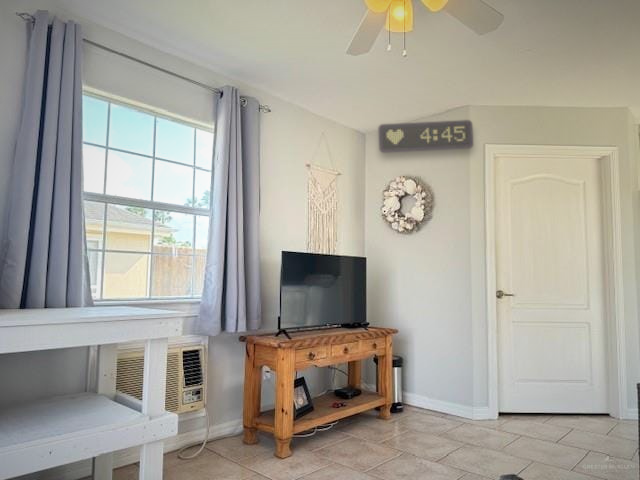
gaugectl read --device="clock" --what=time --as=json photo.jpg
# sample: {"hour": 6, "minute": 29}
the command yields {"hour": 4, "minute": 45}
